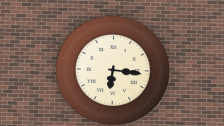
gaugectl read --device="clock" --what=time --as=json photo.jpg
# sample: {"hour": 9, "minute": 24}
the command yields {"hour": 6, "minute": 16}
